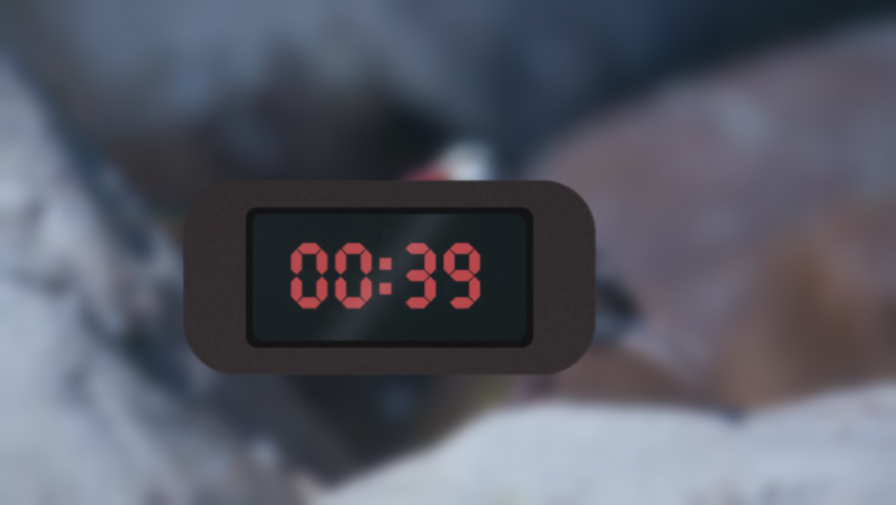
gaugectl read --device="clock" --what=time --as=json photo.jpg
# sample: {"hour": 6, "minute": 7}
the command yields {"hour": 0, "minute": 39}
